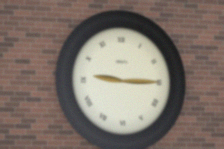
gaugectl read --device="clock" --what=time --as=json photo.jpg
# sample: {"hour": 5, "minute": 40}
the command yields {"hour": 9, "minute": 15}
